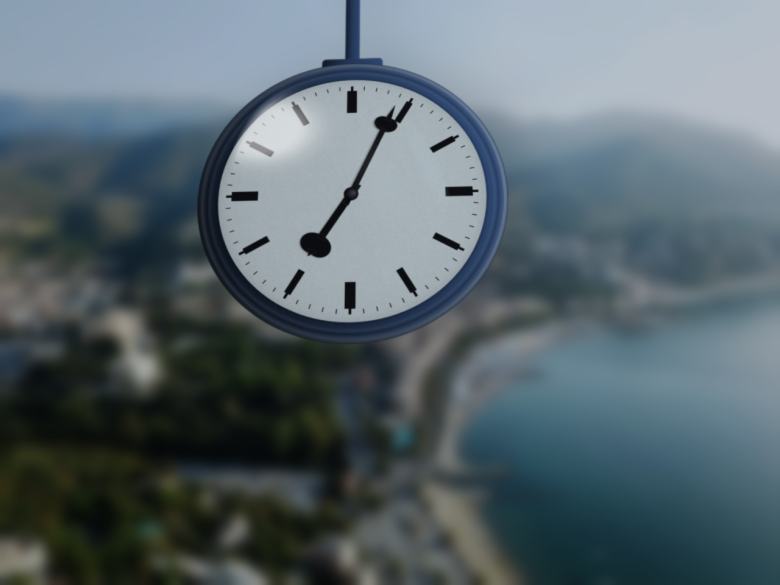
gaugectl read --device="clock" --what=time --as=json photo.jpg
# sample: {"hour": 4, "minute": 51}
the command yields {"hour": 7, "minute": 4}
